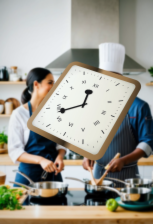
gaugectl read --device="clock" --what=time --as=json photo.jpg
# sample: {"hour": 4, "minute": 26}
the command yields {"hour": 11, "minute": 38}
